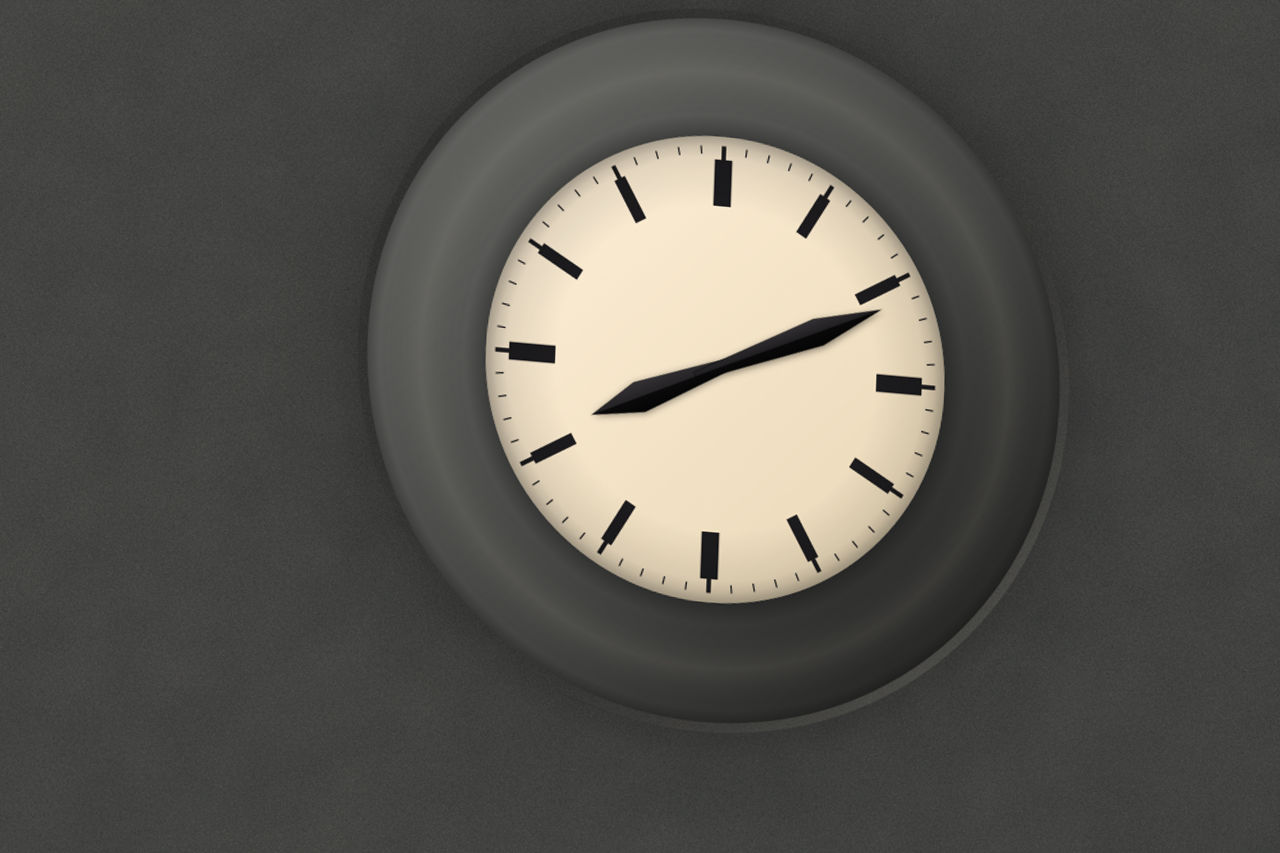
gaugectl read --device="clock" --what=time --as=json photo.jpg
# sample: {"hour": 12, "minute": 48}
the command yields {"hour": 8, "minute": 11}
